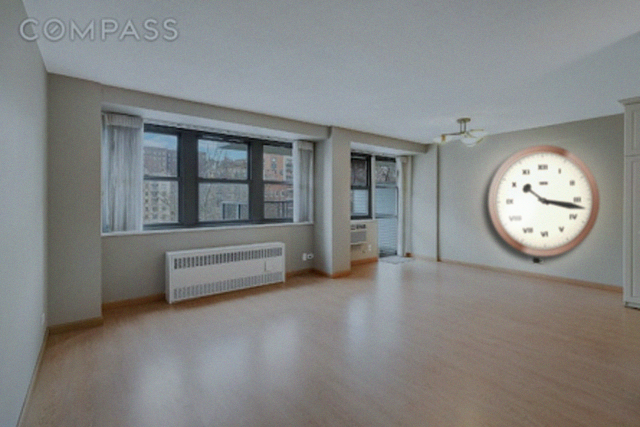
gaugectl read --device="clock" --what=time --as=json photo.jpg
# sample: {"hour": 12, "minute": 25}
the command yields {"hour": 10, "minute": 17}
